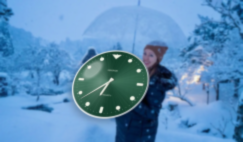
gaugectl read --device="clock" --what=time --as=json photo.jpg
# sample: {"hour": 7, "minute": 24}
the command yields {"hour": 6, "minute": 38}
